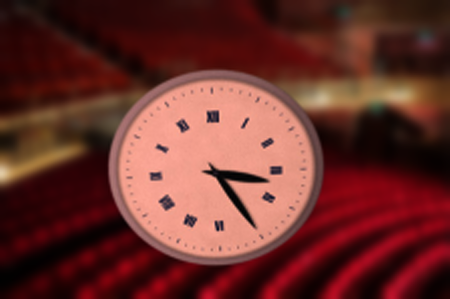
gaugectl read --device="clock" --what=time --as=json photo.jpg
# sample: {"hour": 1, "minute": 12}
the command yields {"hour": 3, "minute": 25}
